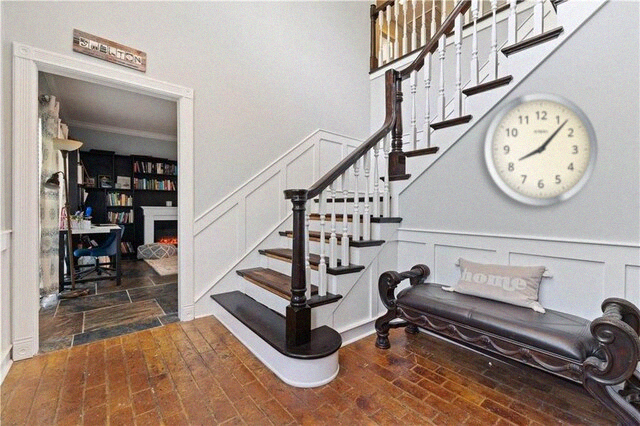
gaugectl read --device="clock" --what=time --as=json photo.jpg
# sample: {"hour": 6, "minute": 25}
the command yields {"hour": 8, "minute": 7}
